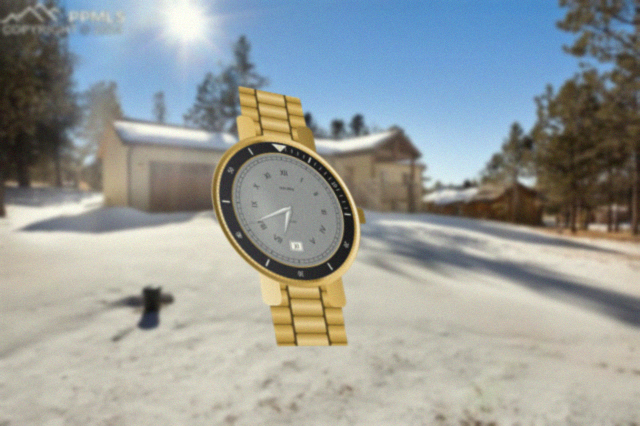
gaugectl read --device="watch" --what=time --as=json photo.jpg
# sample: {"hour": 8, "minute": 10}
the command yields {"hour": 6, "minute": 41}
